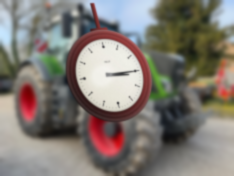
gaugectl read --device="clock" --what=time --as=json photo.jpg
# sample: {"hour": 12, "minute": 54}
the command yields {"hour": 3, "minute": 15}
